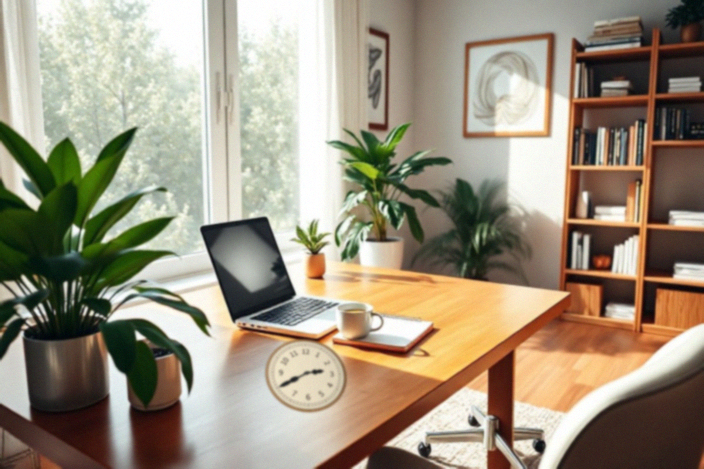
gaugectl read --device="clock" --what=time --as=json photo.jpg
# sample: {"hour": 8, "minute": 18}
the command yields {"hour": 2, "minute": 40}
